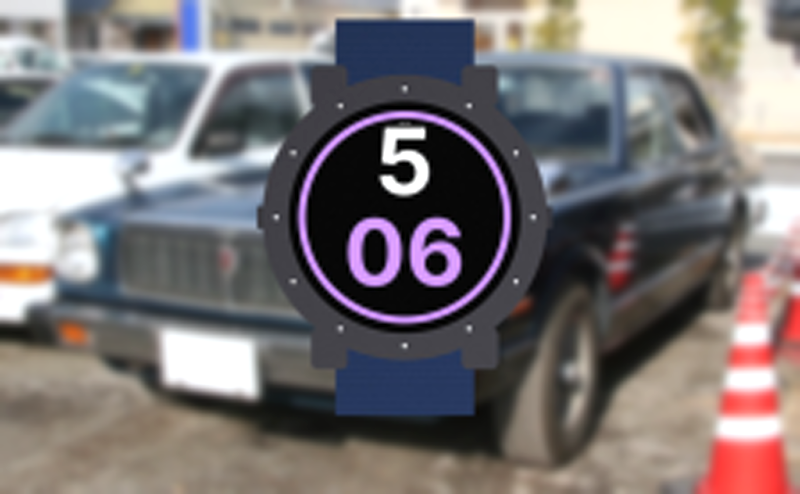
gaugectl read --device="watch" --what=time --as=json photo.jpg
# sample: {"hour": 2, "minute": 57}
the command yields {"hour": 5, "minute": 6}
